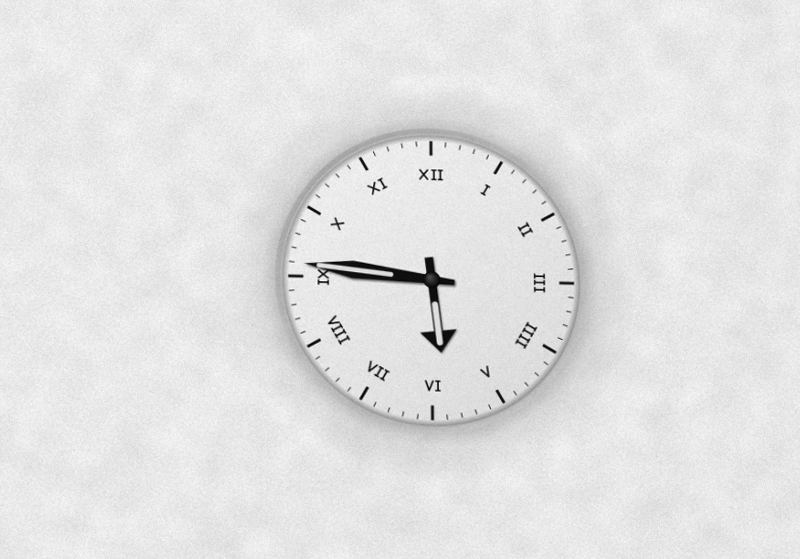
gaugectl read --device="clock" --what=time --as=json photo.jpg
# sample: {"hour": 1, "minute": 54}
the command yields {"hour": 5, "minute": 46}
